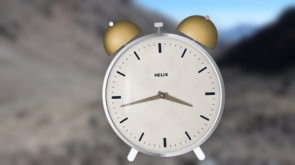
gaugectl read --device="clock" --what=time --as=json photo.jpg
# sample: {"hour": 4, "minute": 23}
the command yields {"hour": 3, "minute": 43}
